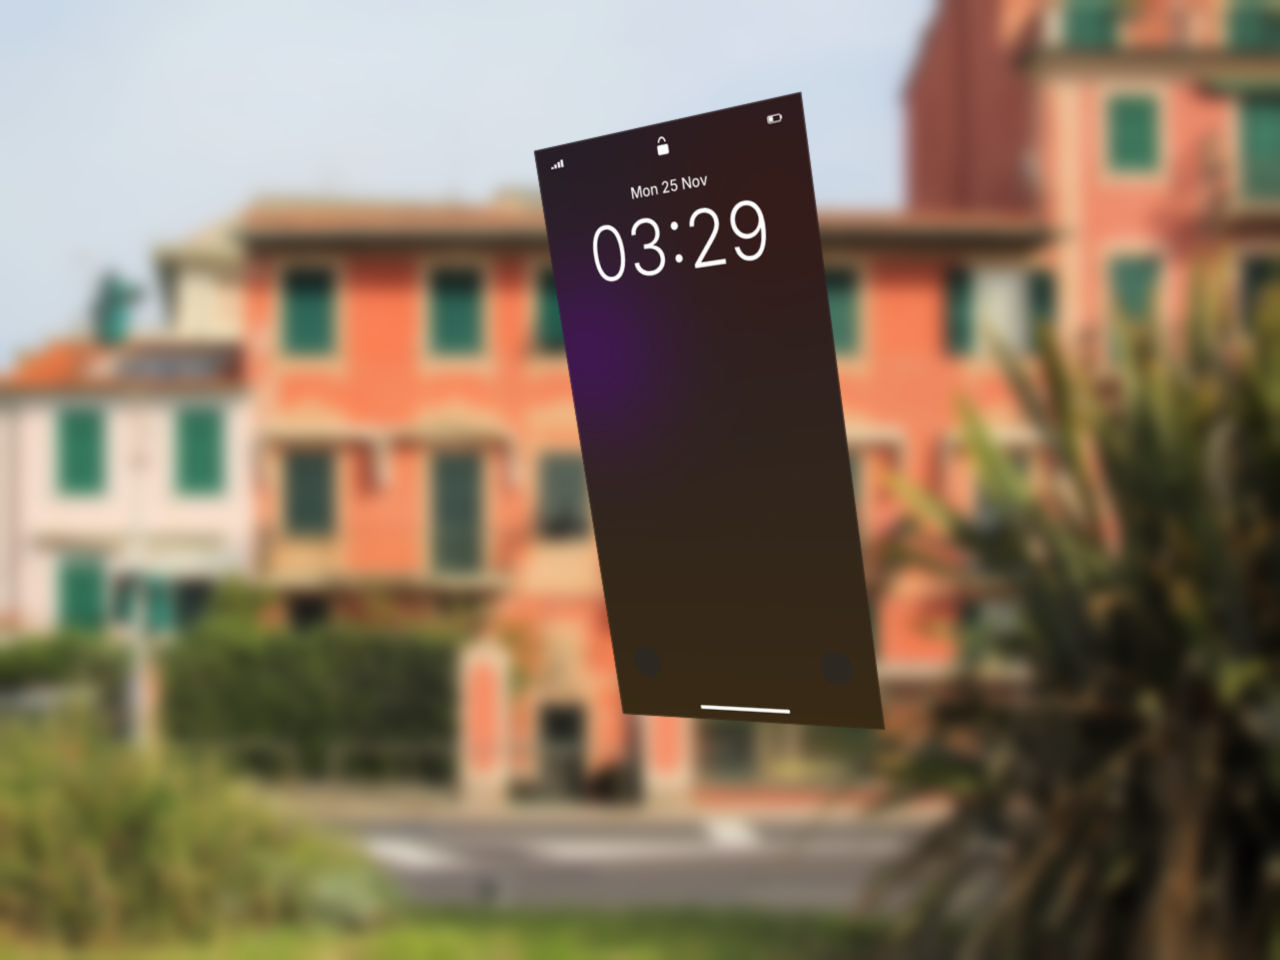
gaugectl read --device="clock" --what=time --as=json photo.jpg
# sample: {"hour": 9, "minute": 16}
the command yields {"hour": 3, "minute": 29}
